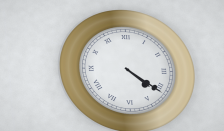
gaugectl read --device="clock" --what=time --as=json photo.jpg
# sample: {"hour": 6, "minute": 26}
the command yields {"hour": 4, "minute": 21}
